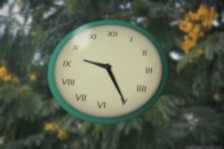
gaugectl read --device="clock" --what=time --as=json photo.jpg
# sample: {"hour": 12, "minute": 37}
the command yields {"hour": 9, "minute": 25}
